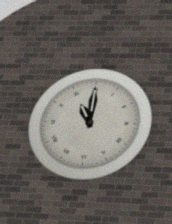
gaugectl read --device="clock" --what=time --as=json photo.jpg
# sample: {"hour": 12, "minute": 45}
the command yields {"hour": 11, "minute": 0}
